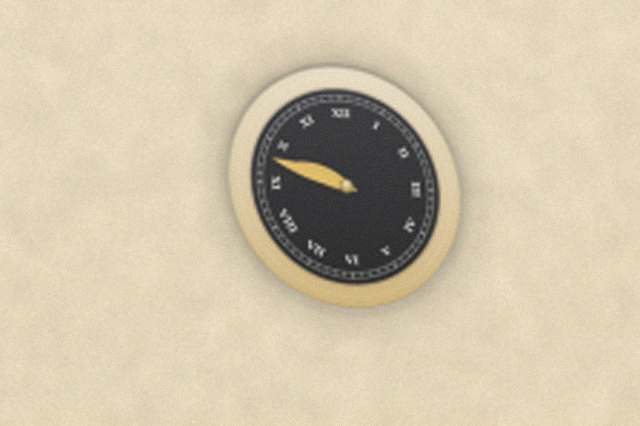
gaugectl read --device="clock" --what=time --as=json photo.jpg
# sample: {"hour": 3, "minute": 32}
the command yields {"hour": 9, "minute": 48}
